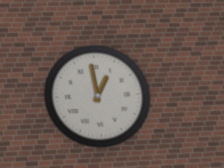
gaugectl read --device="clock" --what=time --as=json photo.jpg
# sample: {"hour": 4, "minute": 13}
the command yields {"hour": 12, "minute": 59}
